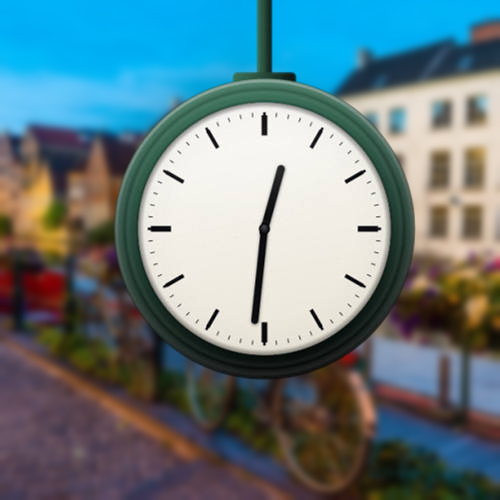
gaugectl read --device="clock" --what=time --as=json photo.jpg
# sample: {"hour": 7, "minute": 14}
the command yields {"hour": 12, "minute": 31}
